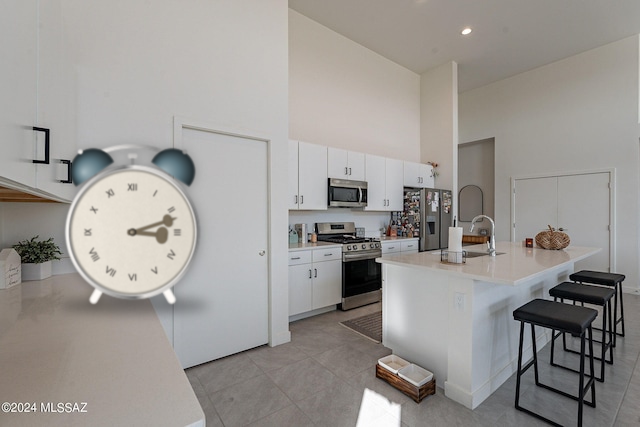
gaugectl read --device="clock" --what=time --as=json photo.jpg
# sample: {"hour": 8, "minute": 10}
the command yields {"hour": 3, "minute": 12}
